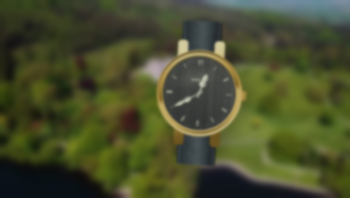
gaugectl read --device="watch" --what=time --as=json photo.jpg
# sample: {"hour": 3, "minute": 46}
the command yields {"hour": 12, "minute": 40}
